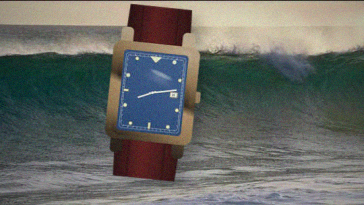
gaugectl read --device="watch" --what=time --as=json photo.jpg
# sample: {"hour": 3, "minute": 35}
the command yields {"hour": 8, "minute": 13}
